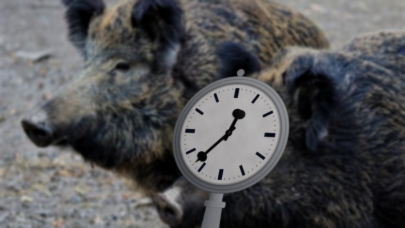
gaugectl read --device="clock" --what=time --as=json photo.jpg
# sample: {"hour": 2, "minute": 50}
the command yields {"hour": 12, "minute": 37}
